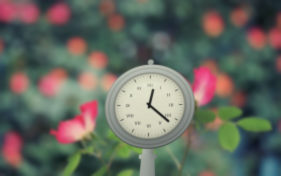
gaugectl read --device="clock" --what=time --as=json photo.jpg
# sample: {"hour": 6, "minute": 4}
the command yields {"hour": 12, "minute": 22}
